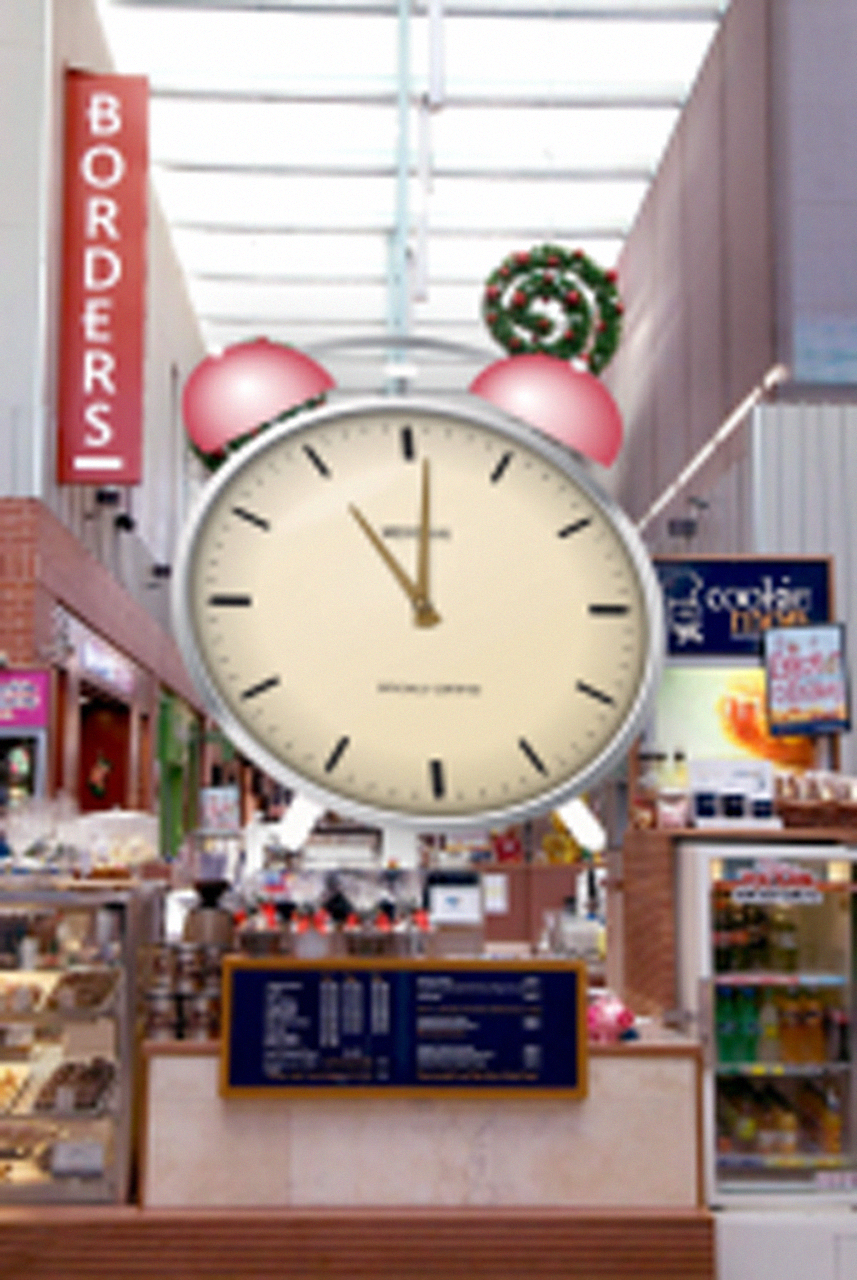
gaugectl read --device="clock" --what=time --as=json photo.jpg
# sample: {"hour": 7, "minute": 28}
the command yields {"hour": 11, "minute": 1}
